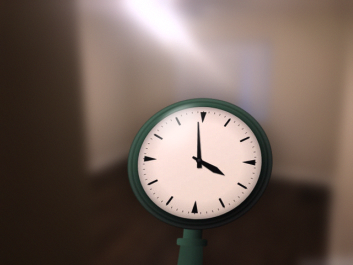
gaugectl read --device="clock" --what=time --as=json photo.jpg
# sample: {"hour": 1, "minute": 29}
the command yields {"hour": 3, "minute": 59}
